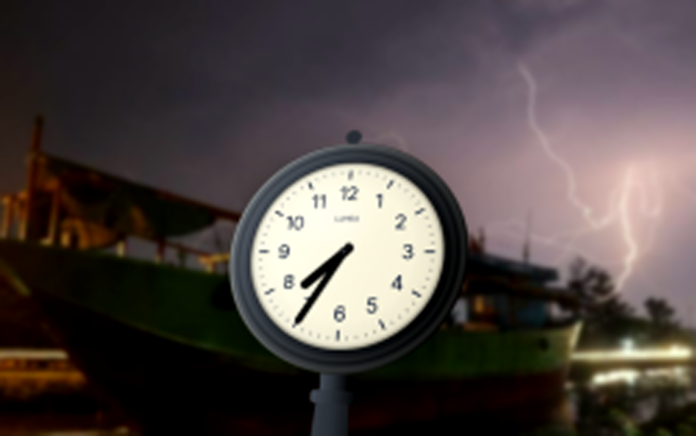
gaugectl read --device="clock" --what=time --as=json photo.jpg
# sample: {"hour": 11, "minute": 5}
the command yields {"hour": 7, "minute": 35}
